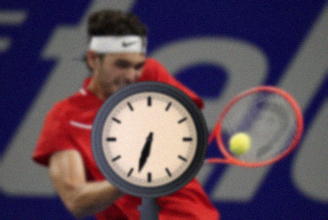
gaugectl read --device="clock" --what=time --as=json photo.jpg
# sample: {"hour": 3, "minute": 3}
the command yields {"hour": 6, "minute": 33}
